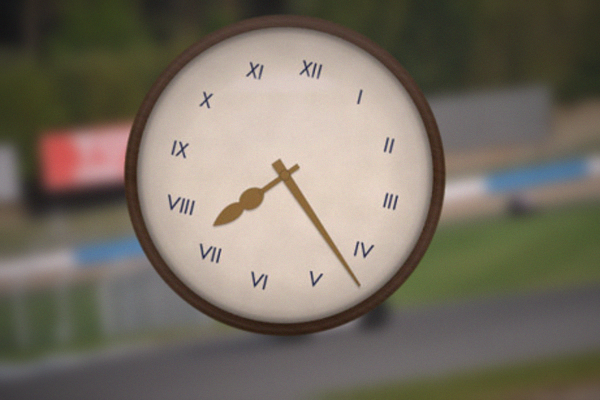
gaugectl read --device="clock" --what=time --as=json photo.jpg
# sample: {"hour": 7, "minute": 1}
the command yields {"hour": 7, "minute": 22}
